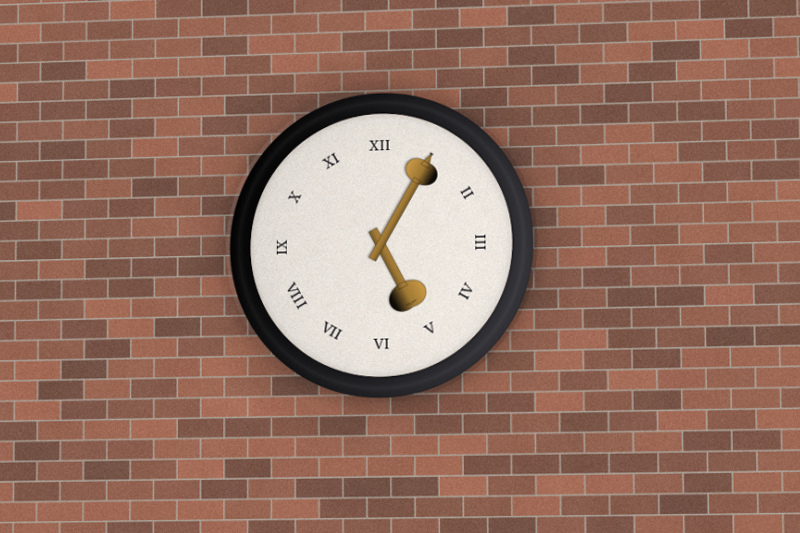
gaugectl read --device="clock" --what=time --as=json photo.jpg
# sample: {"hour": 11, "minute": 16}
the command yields {"hour": 5, "minute": 5}
